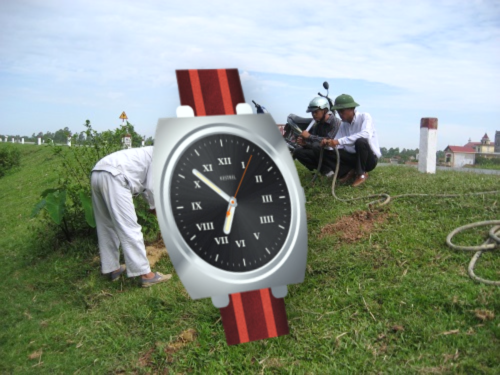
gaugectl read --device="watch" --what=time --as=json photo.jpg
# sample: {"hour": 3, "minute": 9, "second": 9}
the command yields {"hour": 6, "minute": 52, "second": 6}
